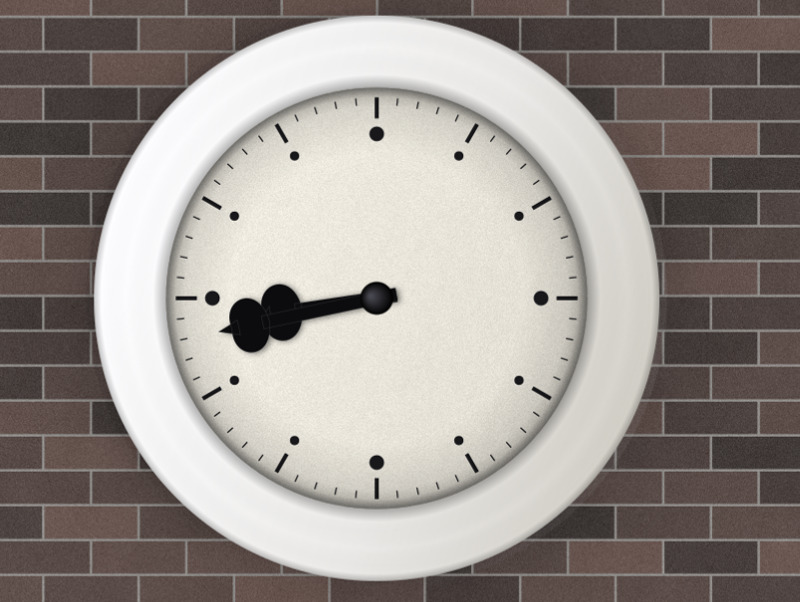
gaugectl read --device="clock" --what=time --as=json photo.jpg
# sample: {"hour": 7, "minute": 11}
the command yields {"hour": 8, "minute": 43}
